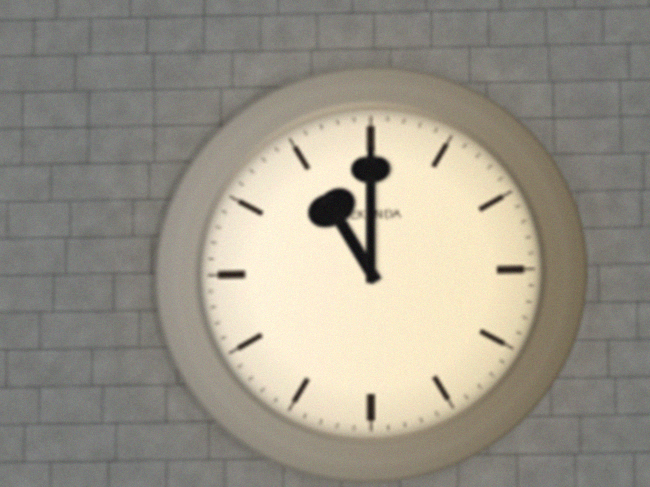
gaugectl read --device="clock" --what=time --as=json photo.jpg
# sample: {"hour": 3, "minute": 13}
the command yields {"hour": 11, "minute": 0}
